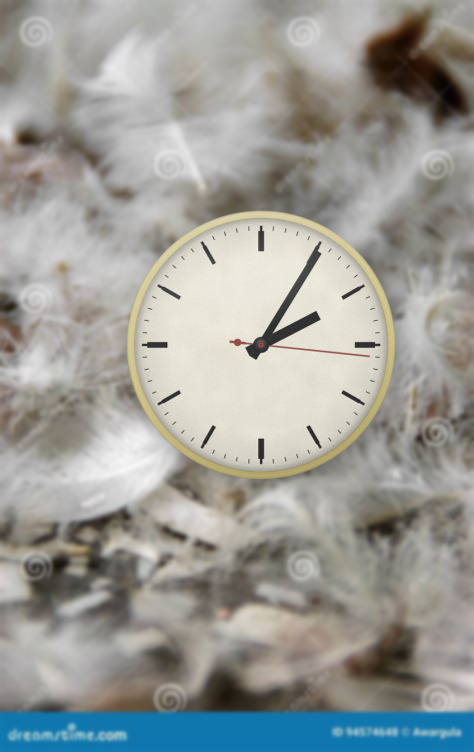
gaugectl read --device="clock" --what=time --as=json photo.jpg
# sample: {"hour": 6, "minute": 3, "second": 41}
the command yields {"hour": 2, "minute": 5, "second": 16}
